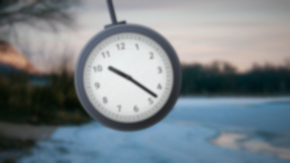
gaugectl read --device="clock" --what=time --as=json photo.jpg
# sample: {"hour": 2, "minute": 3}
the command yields {"hour": 10, "minute": 23}
